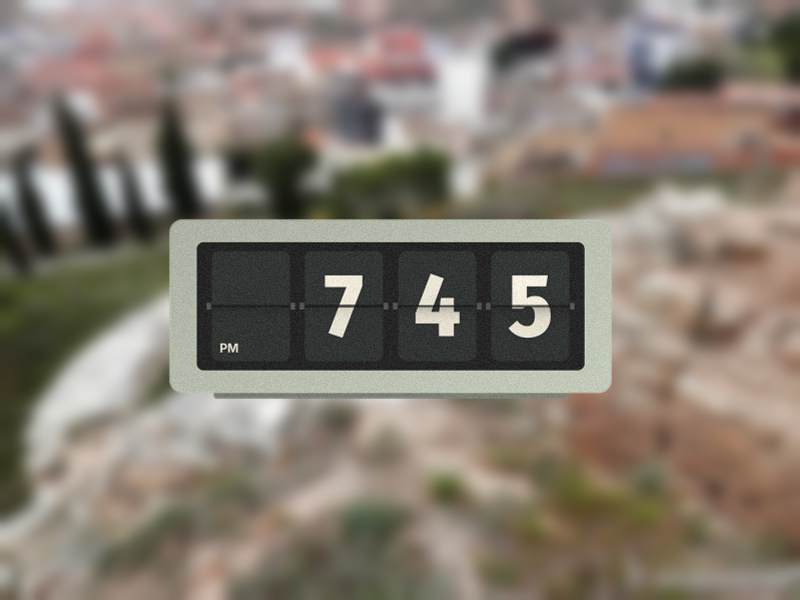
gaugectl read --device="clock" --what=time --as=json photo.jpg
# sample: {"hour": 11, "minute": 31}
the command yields {"hour": 7, "minute": 45}
